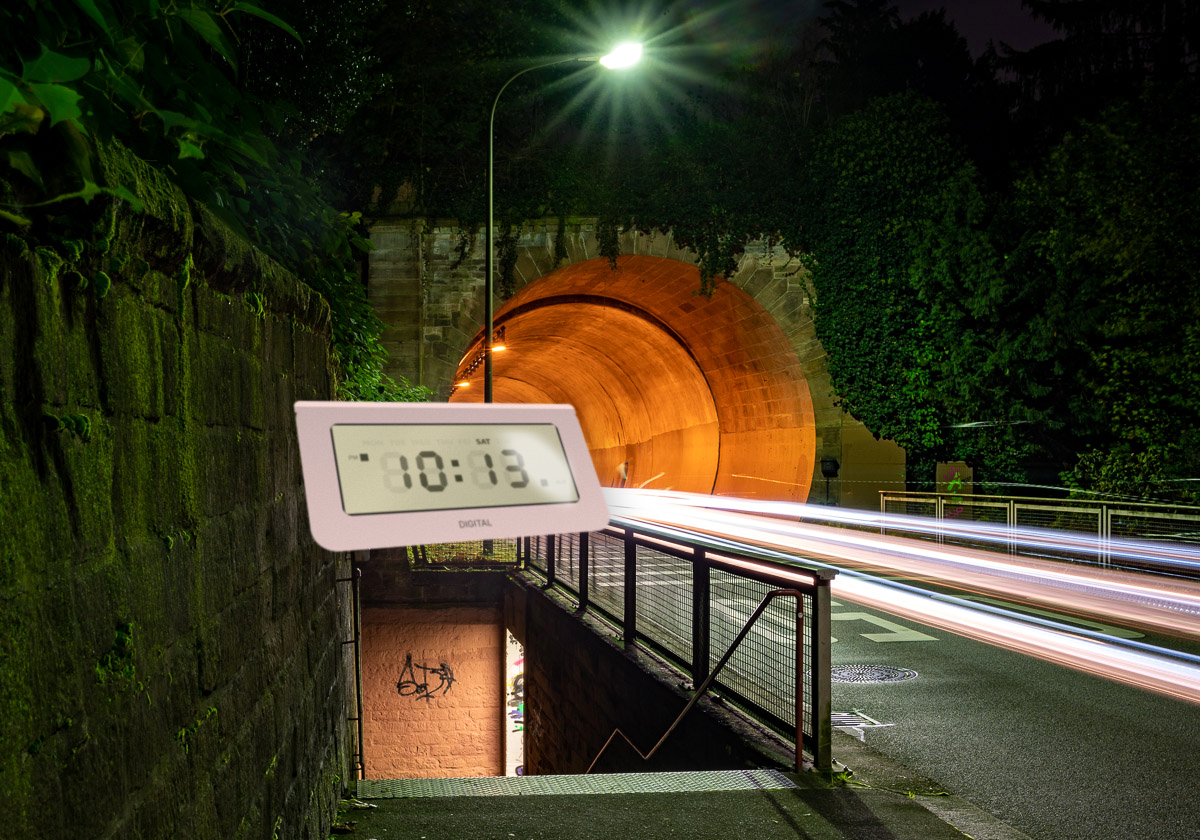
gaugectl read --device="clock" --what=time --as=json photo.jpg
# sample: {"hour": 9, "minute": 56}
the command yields {"hour": 10, "minute": 13}
